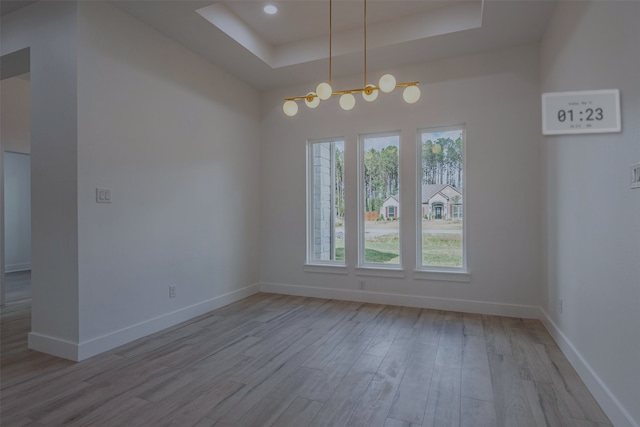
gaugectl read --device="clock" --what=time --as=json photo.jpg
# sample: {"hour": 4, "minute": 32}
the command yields {"hour": 1, "minute": 23}
